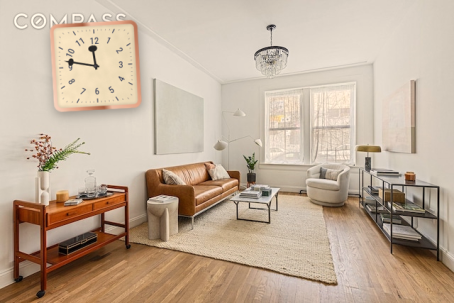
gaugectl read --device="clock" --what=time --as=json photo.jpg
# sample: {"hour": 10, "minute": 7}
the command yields {"hour": 11, "minute": 47}
